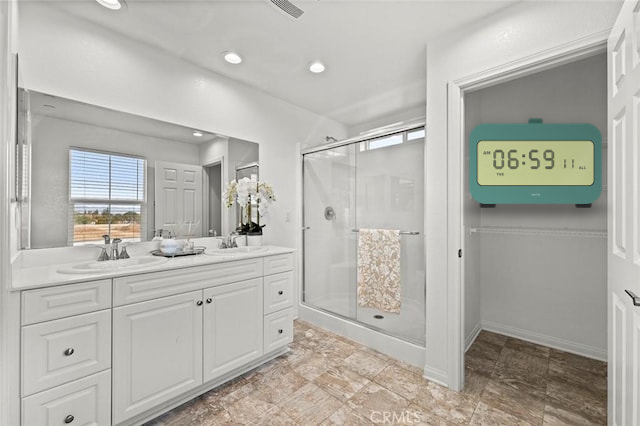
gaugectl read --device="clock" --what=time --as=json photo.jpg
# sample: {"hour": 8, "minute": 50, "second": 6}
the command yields {"hour": 6, "minute": 59, "second": 11}
